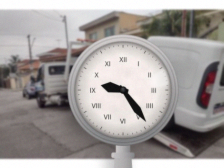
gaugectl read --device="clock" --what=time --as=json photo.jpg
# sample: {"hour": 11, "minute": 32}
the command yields {"hour": 9, "minute": 24}
